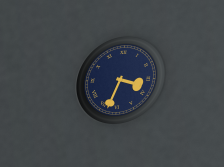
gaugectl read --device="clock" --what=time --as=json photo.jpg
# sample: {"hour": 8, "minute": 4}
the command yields {"hour": 3, "minute": 33}
